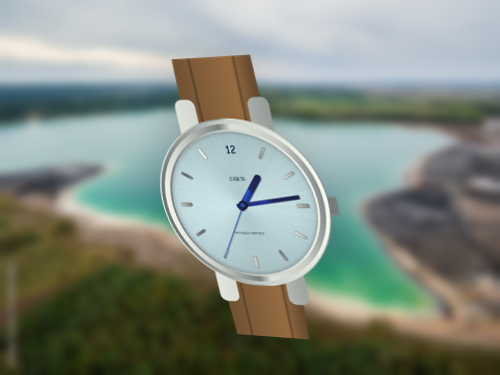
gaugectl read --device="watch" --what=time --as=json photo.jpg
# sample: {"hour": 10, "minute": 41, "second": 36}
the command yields {"hour": 1, "minute": 13, "second": 35}
